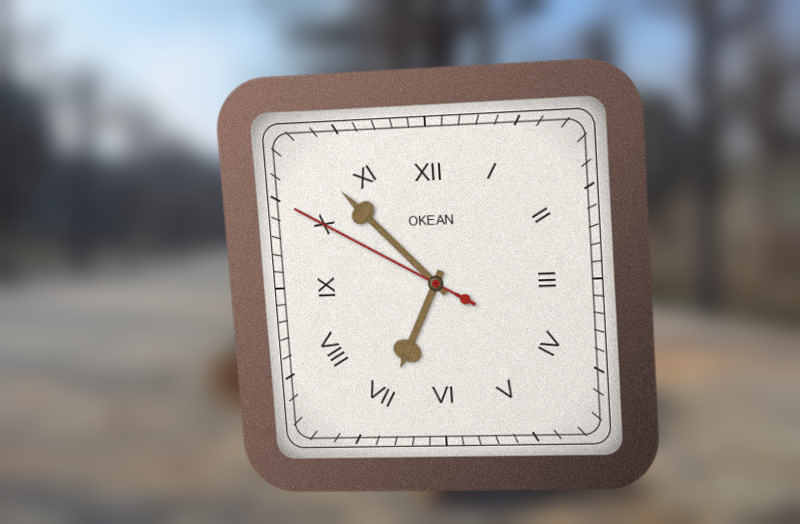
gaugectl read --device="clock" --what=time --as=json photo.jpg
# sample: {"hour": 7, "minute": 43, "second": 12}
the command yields {"hour": 6, "minute": 52, "second": 50}
